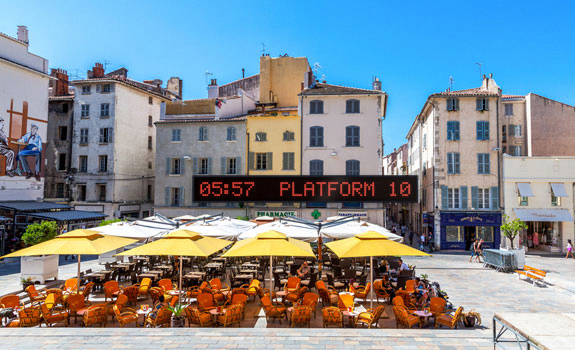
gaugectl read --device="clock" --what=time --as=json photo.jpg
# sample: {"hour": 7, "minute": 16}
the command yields {"hour": 5, "minute": 57}
